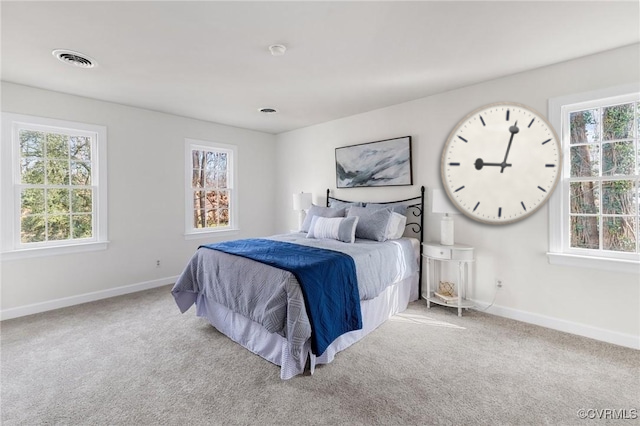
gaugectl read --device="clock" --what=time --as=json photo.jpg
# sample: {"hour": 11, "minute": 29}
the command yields {"hour": 9, "minute": 2}
